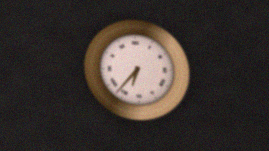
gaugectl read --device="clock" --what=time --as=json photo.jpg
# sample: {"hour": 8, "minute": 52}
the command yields {"hour": 6, "minute": 37}
